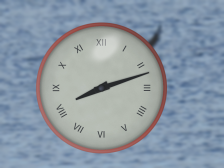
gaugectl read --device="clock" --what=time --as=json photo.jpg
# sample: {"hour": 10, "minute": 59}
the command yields {"hour": 8, "minute": 12}
